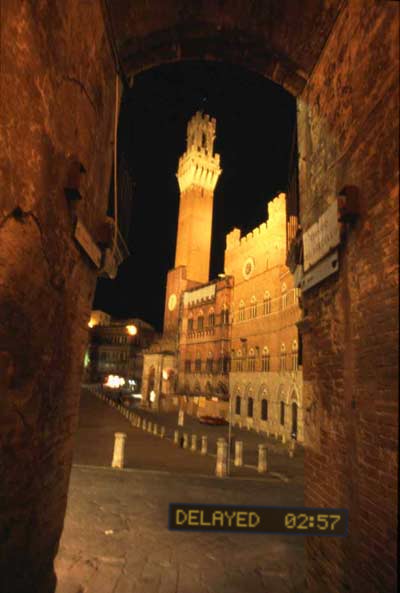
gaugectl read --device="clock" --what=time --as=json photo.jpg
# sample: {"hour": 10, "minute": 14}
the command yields {"hour": 2, "minute": 57}
